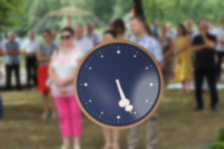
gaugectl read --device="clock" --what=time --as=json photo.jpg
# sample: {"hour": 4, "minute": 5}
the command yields {"hour": 5, "minute": 26}
